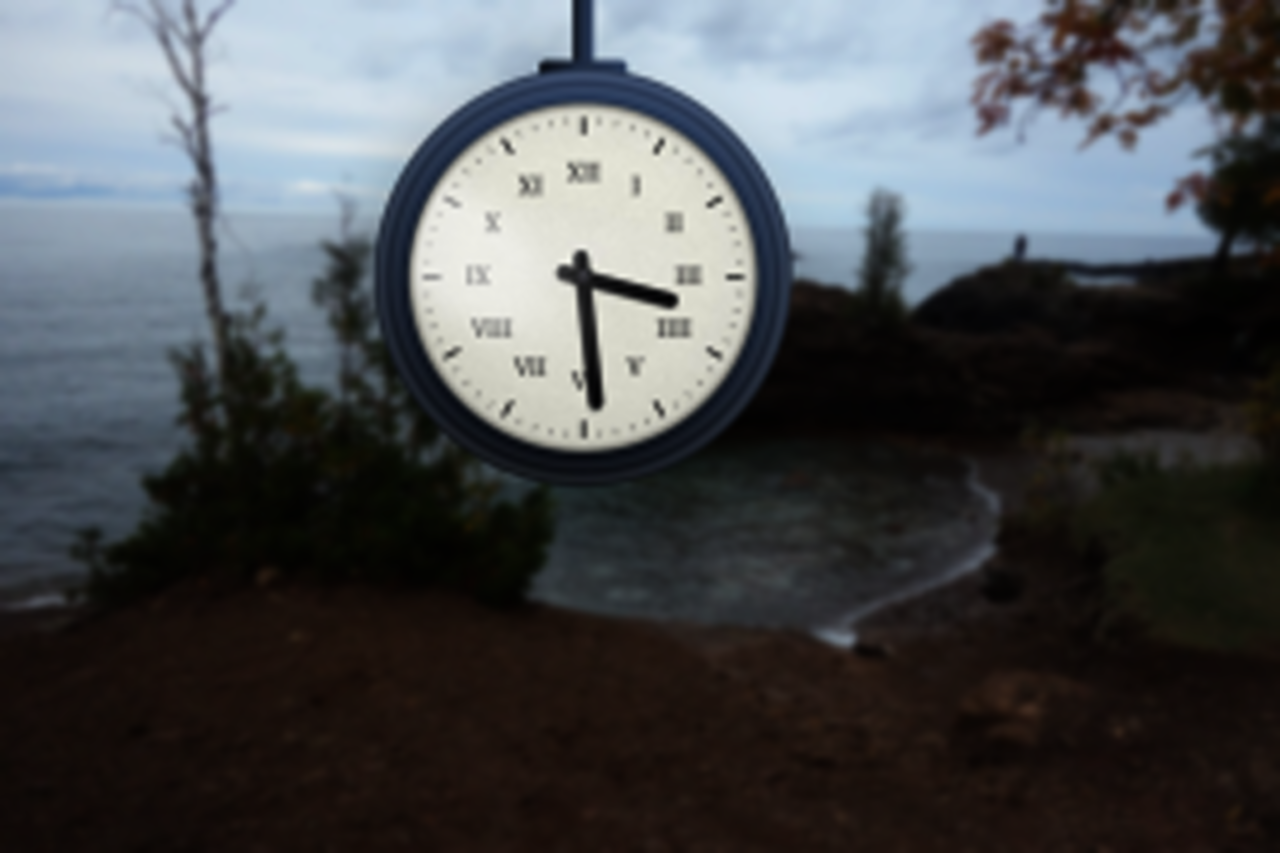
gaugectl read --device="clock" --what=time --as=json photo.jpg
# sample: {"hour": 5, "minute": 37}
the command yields {"hour": 3, "minute": 29}
